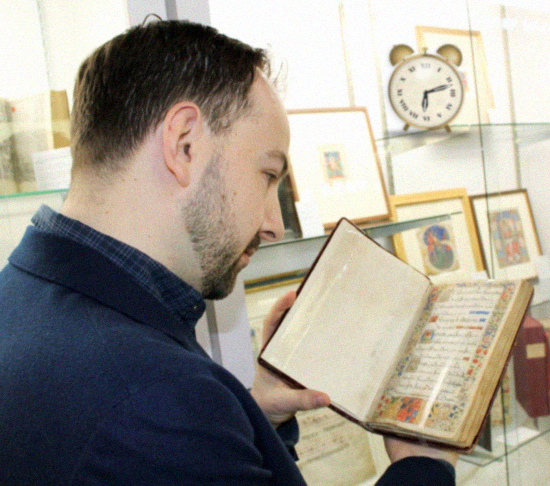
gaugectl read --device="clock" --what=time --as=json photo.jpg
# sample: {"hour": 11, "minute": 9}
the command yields {"hour": 6, "minute": 12}
